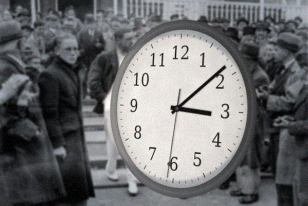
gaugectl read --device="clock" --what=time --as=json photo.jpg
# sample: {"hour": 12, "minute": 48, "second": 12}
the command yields {"hour": 3, "minute": 8, "second": 31}
